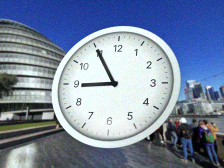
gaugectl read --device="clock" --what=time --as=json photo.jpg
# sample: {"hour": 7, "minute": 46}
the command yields {"hour": 8, "minute": 55}
